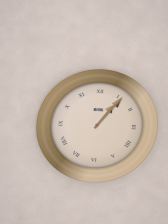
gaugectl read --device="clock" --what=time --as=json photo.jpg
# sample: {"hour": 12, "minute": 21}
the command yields {"hour": 1, "minute": 6}
